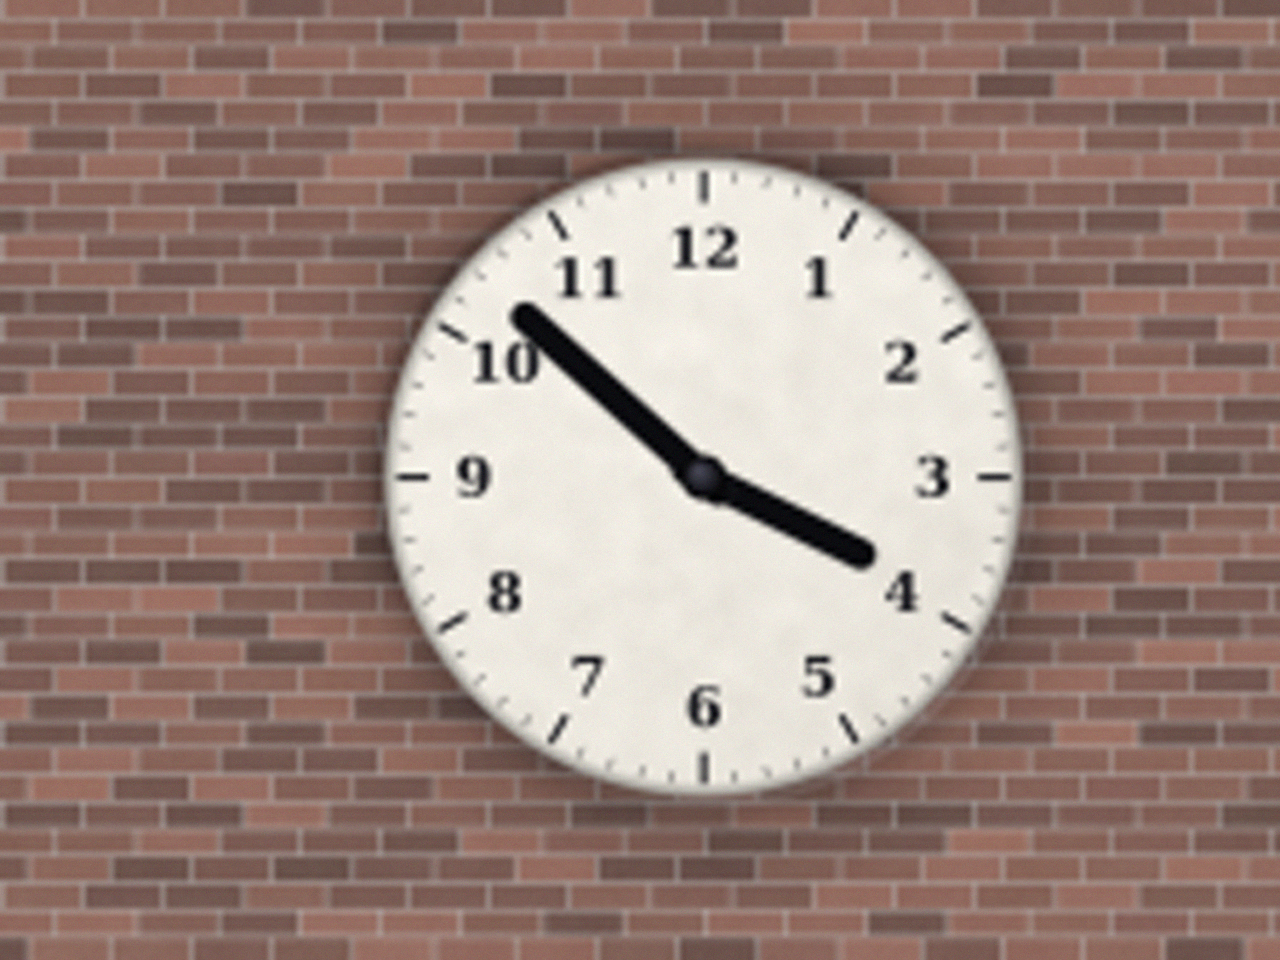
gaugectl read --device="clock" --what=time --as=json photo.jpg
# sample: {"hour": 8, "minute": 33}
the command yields {"hour": 3, "minute": 52}
